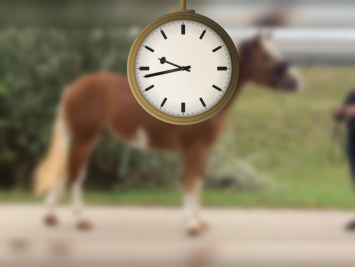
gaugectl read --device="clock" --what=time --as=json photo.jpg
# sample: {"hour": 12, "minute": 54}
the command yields {"hour": 9, "minute": 43}
